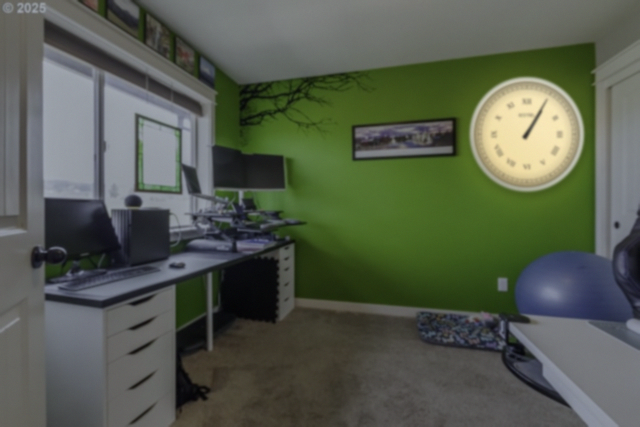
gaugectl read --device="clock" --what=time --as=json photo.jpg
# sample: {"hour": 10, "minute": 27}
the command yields {"hour": 1, "minute": 5}
